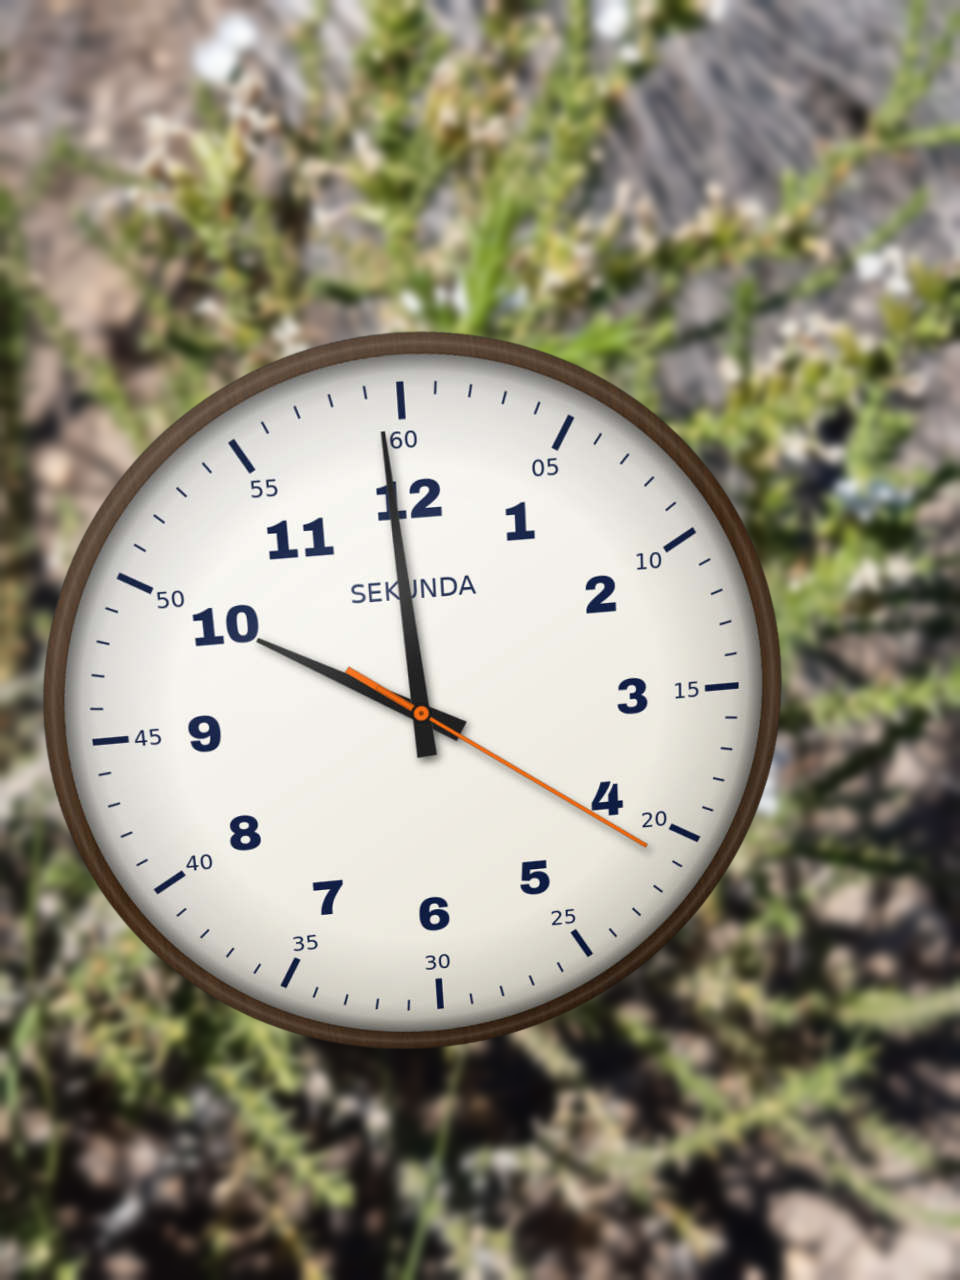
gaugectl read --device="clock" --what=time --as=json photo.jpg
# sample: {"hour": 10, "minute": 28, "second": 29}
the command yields {"hour": 9, "minute": 59, "second": 21}
